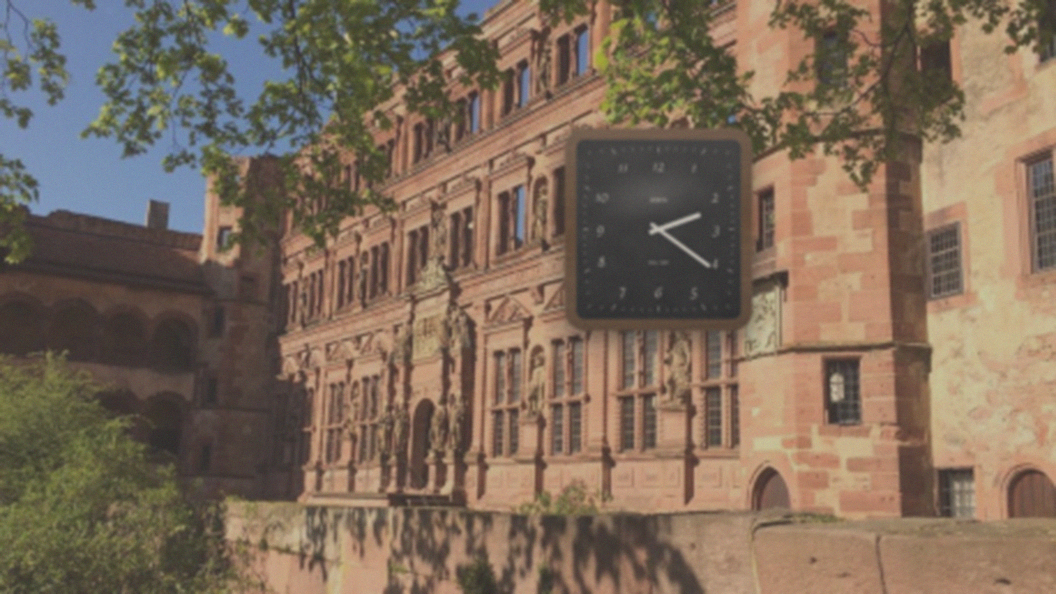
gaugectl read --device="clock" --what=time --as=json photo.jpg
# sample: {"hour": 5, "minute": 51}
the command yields {"hour": 2, "minute": 21}
